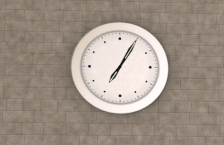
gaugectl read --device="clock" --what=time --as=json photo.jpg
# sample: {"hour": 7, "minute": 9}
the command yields {"hour": 7, "minute": 5}
